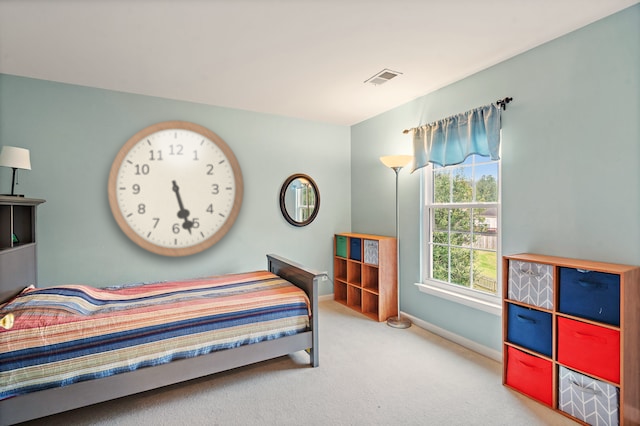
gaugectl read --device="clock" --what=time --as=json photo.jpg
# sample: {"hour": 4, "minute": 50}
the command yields {"hour": 5, "minute": 27}
